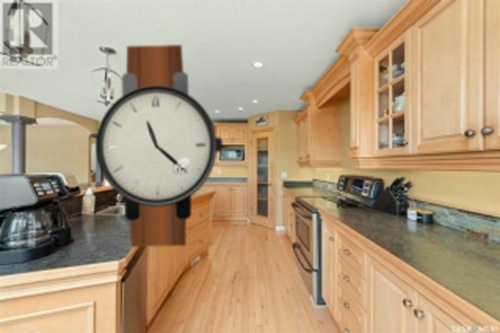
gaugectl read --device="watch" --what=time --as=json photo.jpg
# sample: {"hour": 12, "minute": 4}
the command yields {"hour": 11, "minute": 22}
